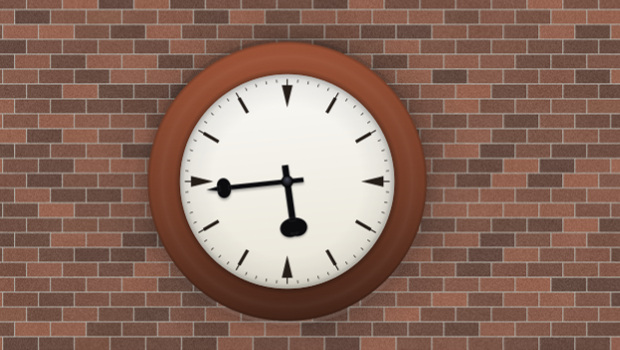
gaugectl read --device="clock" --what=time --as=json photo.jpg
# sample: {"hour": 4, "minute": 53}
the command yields {"hour": 5, "minute": 44}
